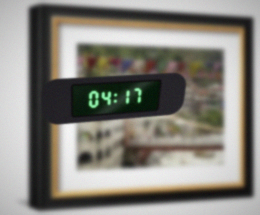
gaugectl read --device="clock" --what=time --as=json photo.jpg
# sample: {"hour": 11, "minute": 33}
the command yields {"hour": 4, "minute": 17}
